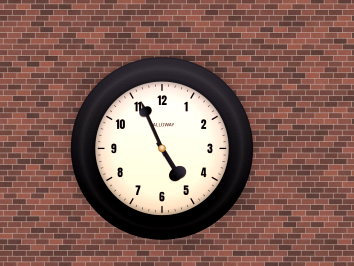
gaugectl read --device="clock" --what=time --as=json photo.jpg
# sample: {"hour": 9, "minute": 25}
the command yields {"hour": 4, "minute": 56}
